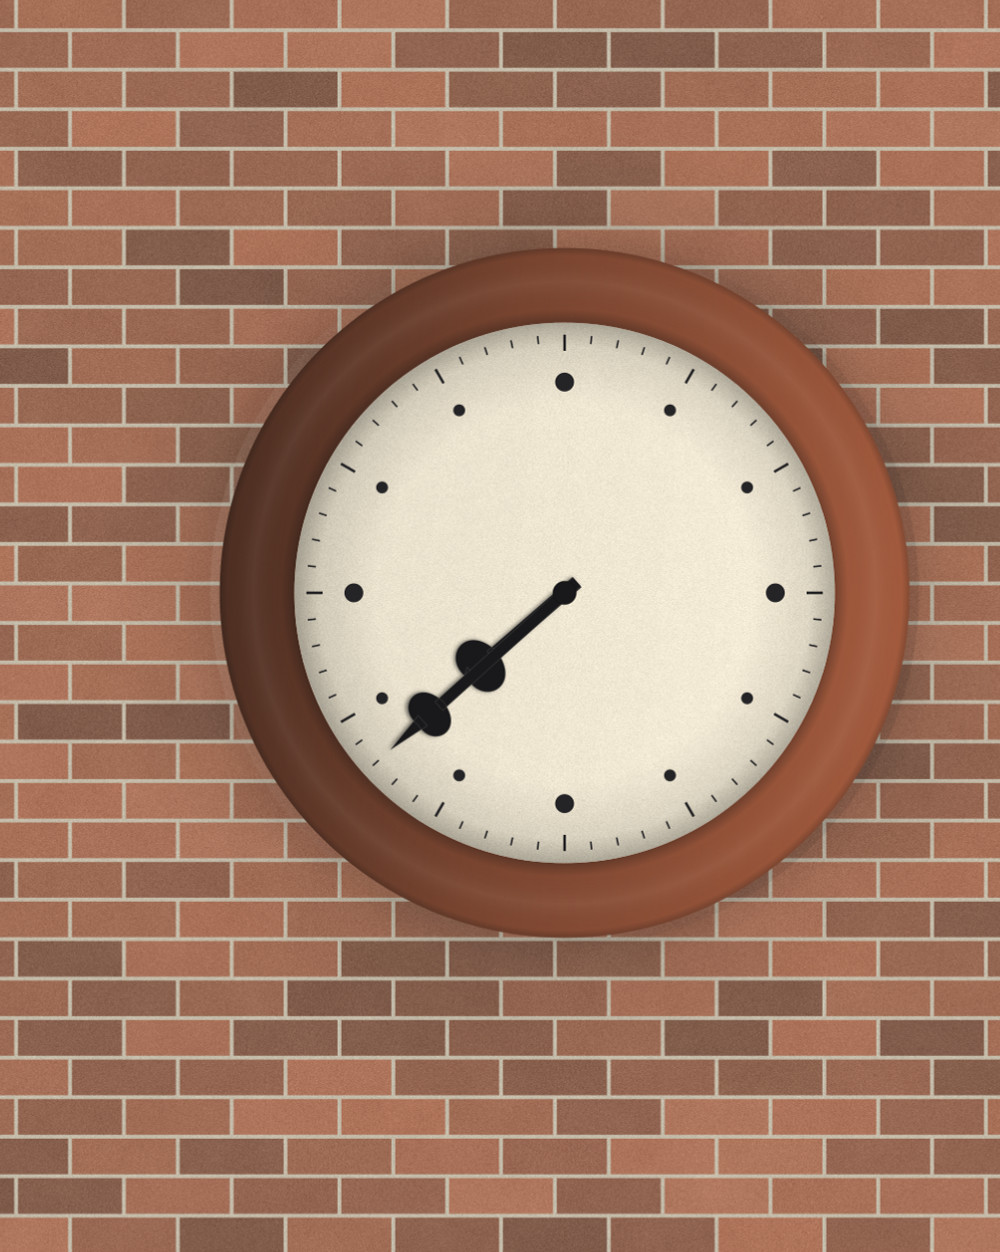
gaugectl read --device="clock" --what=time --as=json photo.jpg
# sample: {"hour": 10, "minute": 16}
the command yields {"hour": 7, "minute": 38}
